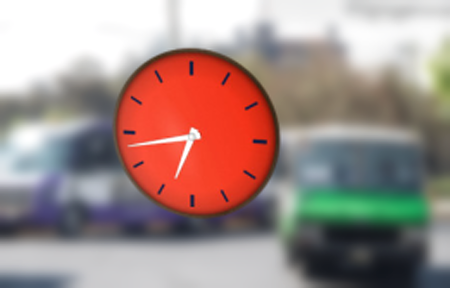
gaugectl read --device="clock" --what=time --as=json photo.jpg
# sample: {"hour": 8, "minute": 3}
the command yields {"hour": 6, "minute": 43}
